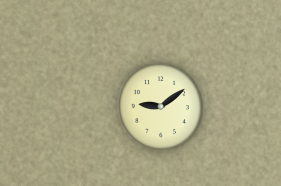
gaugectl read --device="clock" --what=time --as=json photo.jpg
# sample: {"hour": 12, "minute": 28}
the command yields {"hour": 9, "minute": 9}
